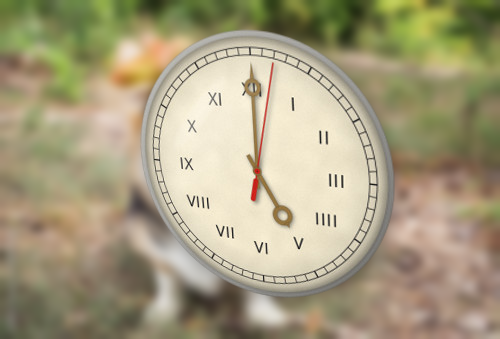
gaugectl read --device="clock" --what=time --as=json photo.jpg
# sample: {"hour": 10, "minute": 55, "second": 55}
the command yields {"hour": 5, "minute": 0, "second": 2}
